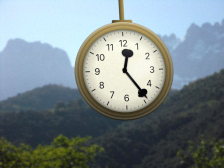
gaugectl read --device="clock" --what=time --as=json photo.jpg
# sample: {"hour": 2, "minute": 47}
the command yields {"hour": 12, "minute": 24}
